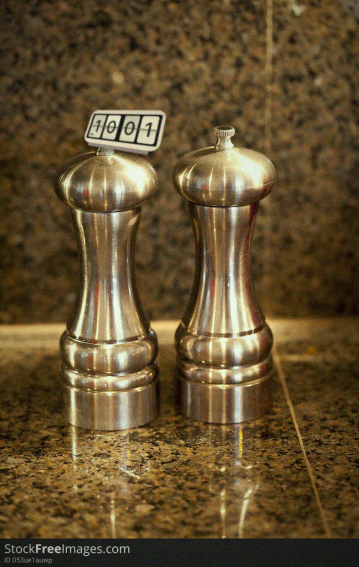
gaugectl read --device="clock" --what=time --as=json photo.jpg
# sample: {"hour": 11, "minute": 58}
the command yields {"hour": 10, "minute": 1}
